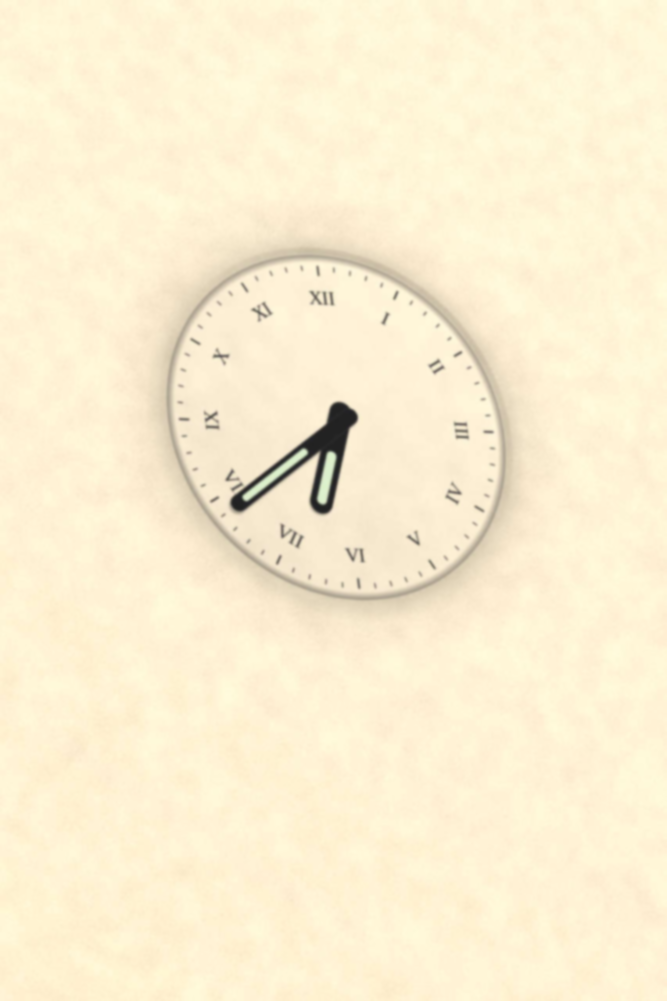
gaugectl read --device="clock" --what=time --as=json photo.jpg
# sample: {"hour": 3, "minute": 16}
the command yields {"hour": 6, "minute": 39}
